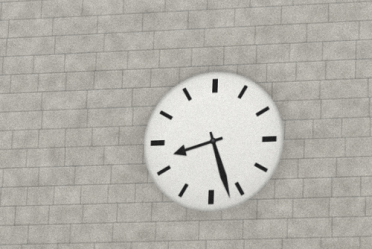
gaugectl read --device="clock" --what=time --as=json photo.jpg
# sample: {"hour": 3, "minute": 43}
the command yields {"hour": 8, "minute": 27}
